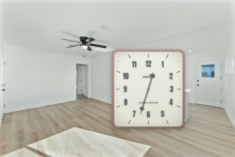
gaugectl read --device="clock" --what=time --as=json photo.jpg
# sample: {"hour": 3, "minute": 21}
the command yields {"hour": 12, "minute": 33}
